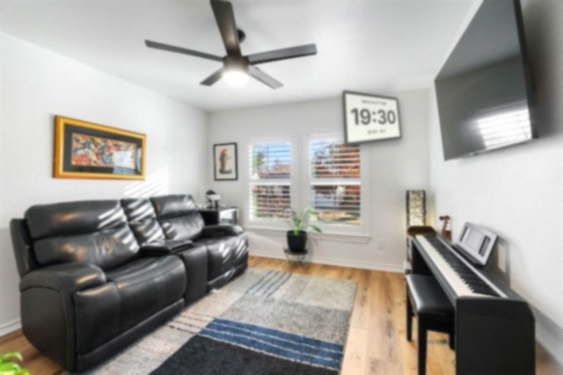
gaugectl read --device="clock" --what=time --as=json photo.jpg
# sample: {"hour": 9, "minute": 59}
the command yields {"hour": 19, "minute": 30}
